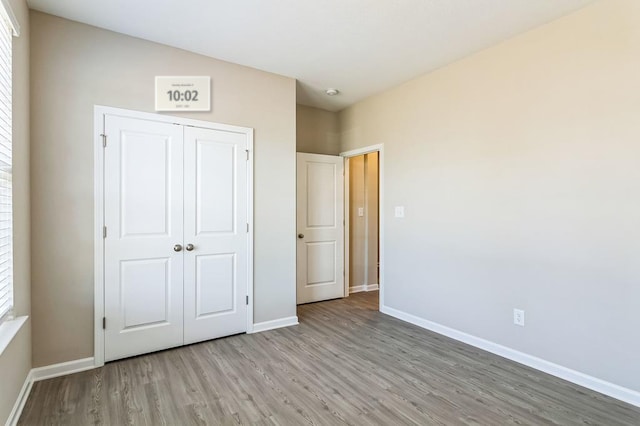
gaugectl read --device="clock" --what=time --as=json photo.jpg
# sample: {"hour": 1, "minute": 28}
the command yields {"hour": 10, "minute": 2}
